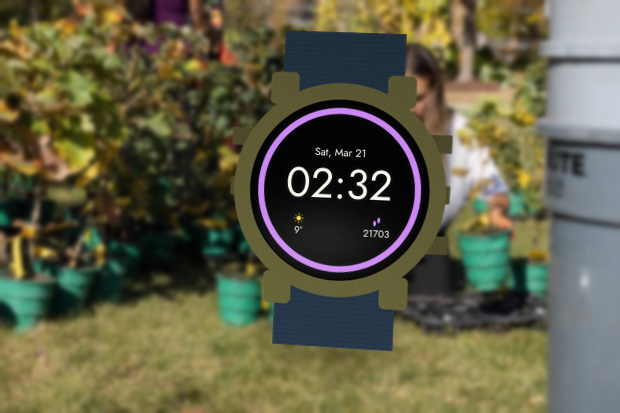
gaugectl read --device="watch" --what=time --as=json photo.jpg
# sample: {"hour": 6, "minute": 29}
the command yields {"hour": 2, "minute": 32}
